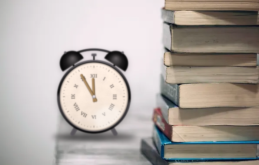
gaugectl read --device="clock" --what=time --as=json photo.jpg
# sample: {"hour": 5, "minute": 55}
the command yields {"hour": 11, "minute": 55}
